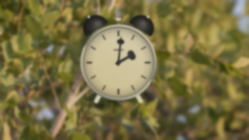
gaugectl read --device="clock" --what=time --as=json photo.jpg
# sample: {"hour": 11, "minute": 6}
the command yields {"hour": 2, "minute": 1}
